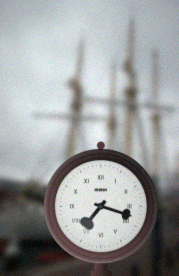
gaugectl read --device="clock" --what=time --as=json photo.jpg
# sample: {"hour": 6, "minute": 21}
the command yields {"hour": 7, "minute": 18}
